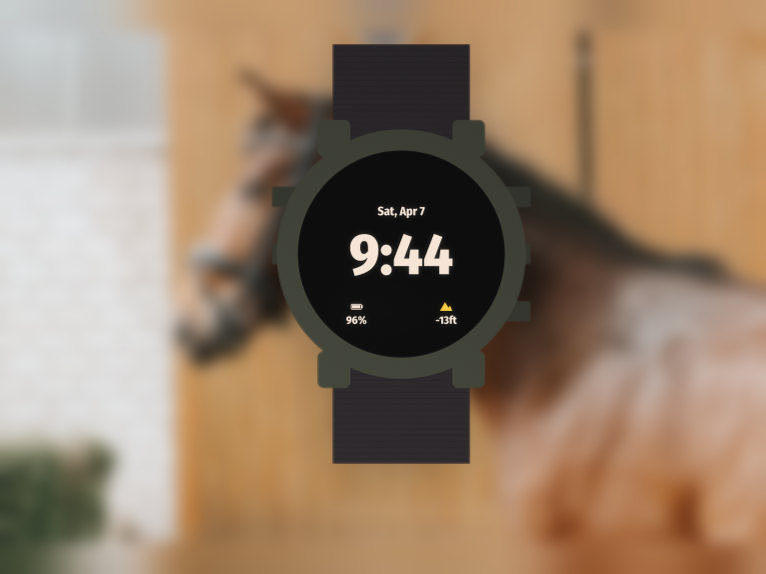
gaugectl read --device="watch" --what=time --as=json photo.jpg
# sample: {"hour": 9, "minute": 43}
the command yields {"hour": 9, "minute": 44}
